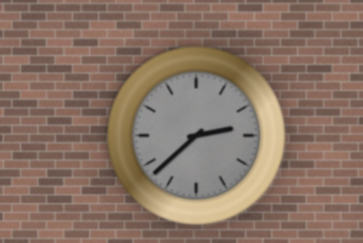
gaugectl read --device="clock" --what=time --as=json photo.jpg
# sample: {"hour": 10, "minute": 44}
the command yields {"hour": 2, "minute": 38}
